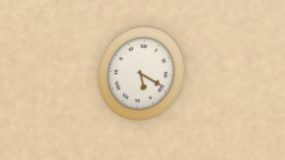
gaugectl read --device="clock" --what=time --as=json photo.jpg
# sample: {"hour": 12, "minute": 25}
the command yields {"hour": 5, "minute": 19}
